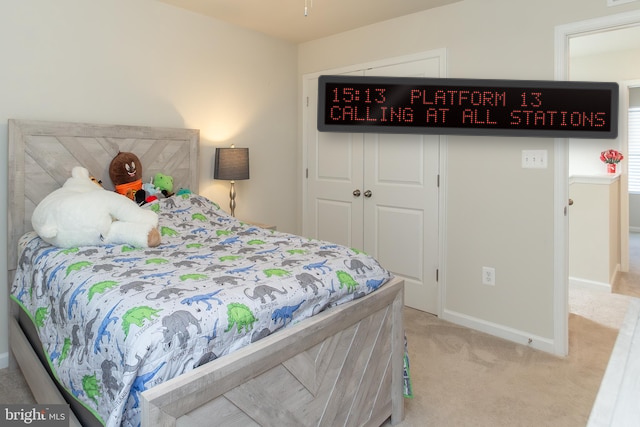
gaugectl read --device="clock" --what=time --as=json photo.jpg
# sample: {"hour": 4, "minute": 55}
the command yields {"hour": 15, "minute": 13}
